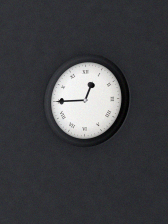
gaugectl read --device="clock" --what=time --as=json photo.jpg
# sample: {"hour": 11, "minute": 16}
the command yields {"hour": 12, "minute": 45}
